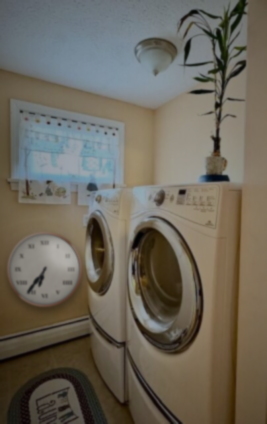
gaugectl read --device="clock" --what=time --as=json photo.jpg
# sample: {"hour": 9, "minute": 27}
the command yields {"hour": 6, "minute": 36}
